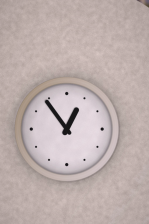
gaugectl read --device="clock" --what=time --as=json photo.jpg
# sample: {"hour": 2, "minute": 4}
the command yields {"hour": 12, "minute": 54}
